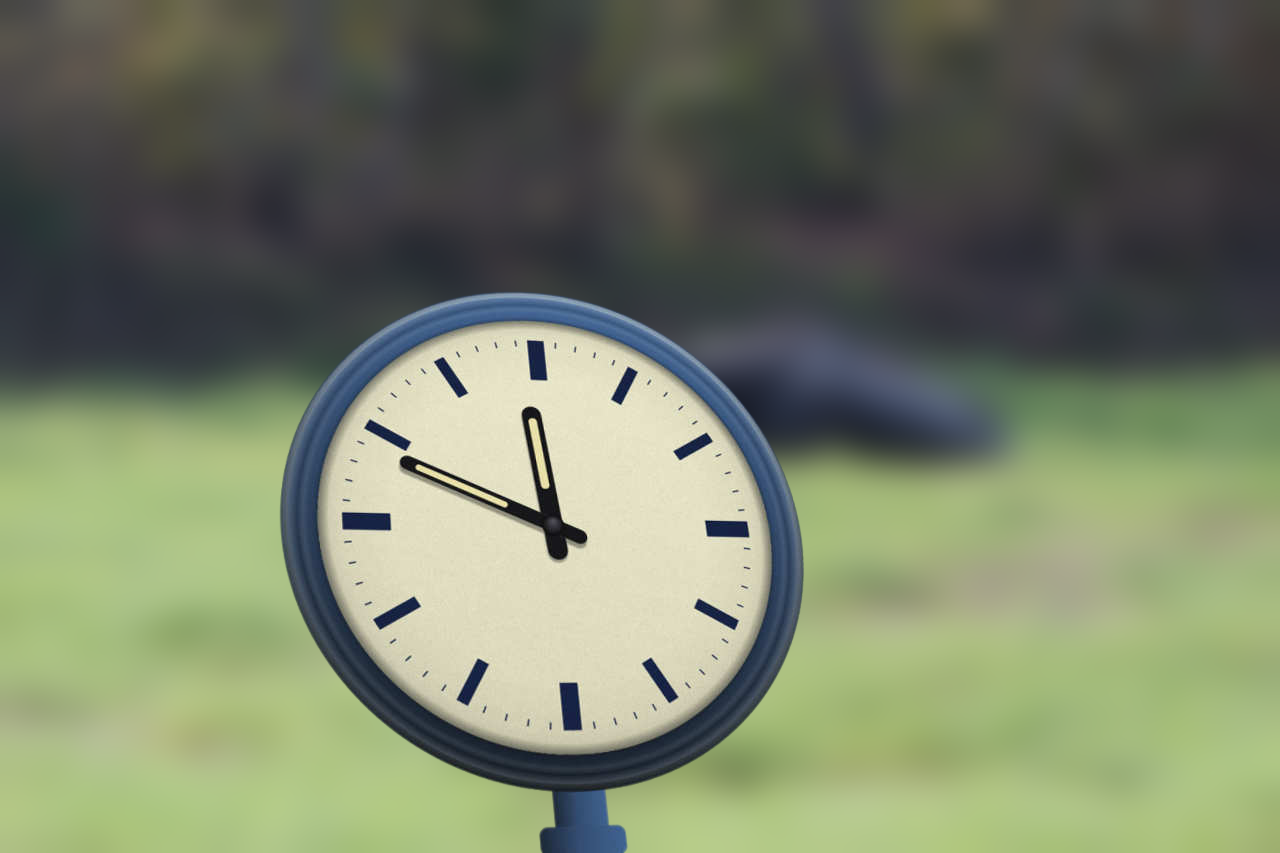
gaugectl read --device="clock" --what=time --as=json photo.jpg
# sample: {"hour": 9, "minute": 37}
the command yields {"hour": 11, "minute": 49}
